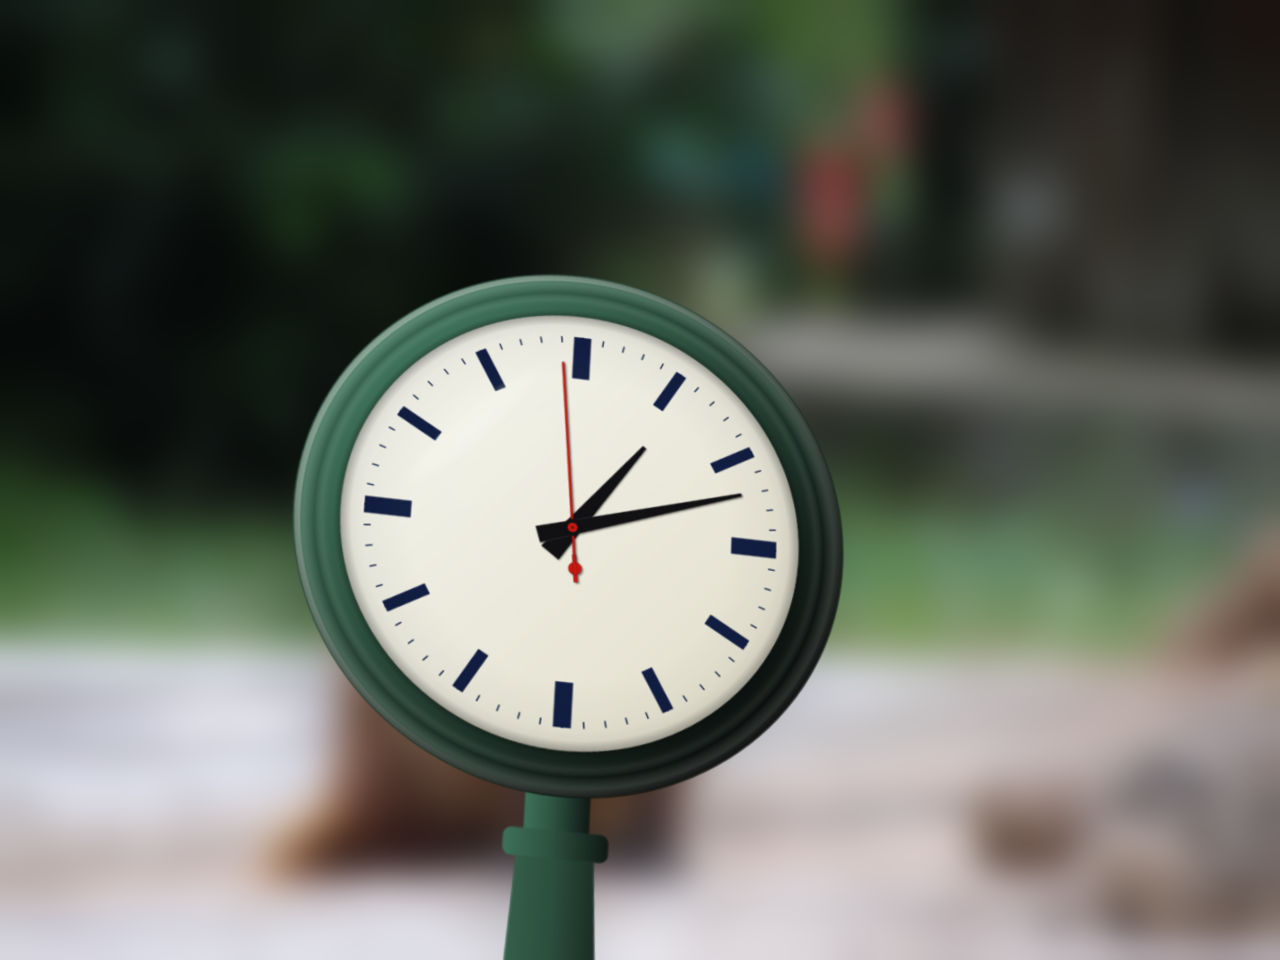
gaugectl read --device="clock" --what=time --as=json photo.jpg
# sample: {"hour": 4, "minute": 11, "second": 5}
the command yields {"hour": 1, "minute": 11, "second": 59}
